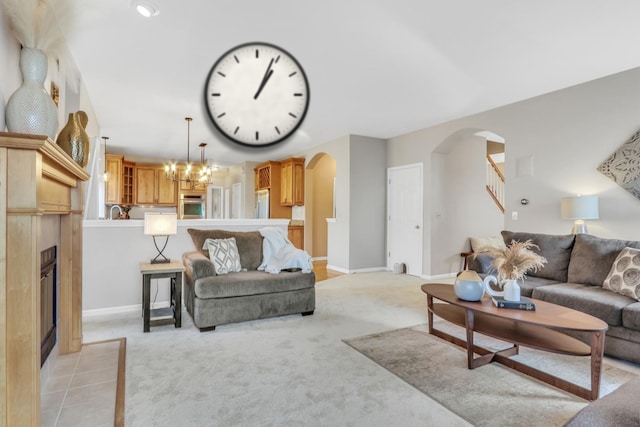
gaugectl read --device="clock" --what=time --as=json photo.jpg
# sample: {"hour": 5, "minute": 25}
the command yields {"hour": 1, "minute": 4}
